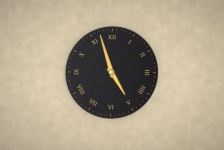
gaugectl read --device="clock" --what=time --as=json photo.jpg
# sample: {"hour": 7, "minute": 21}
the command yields {"hour": 4, "minute": 57}
